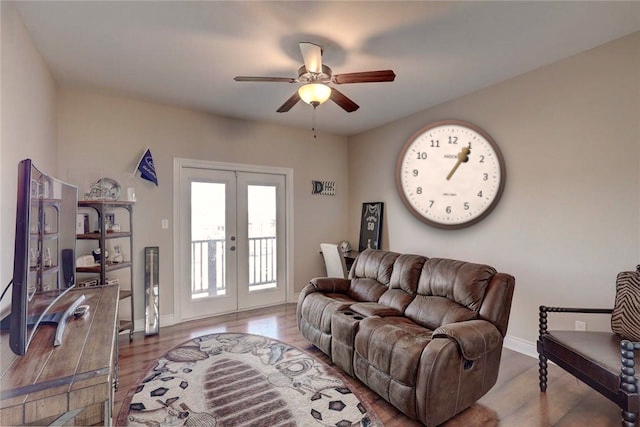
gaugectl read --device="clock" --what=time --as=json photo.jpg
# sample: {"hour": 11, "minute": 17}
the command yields {"hour": 1, "minute": 5}
